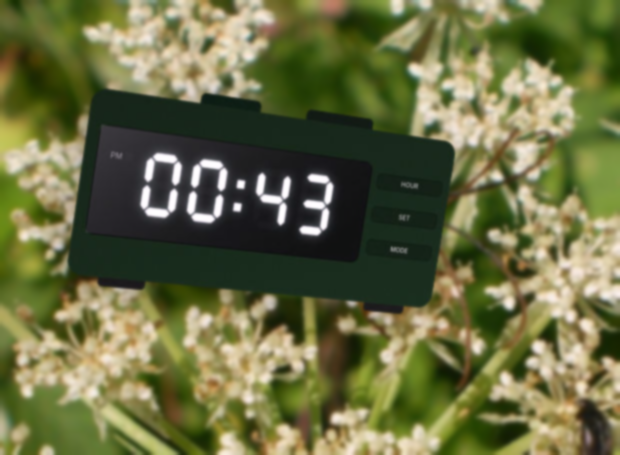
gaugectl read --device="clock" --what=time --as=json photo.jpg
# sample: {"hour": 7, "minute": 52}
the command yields {"hour": 0, "minute": 43}
